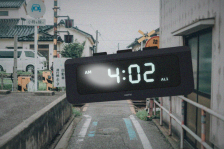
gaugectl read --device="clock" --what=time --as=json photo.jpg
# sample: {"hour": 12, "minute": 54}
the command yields {"hour": 4, "minute": 2}
